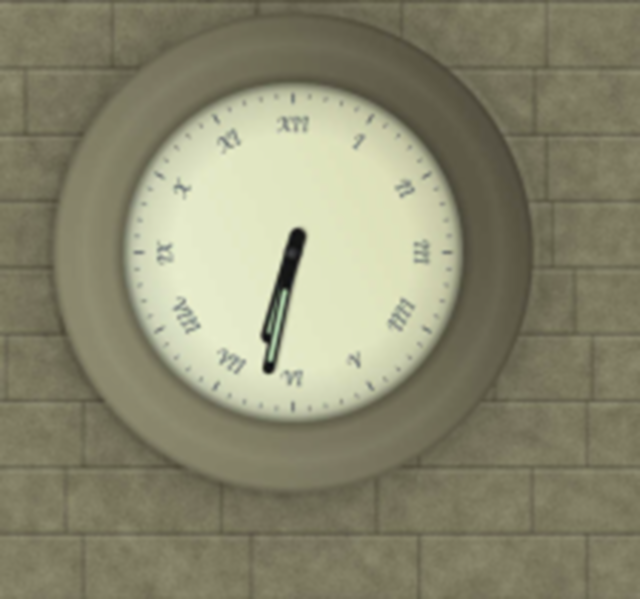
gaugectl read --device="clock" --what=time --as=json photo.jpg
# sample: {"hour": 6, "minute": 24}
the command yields {"hour": 6, "minute": 32}
